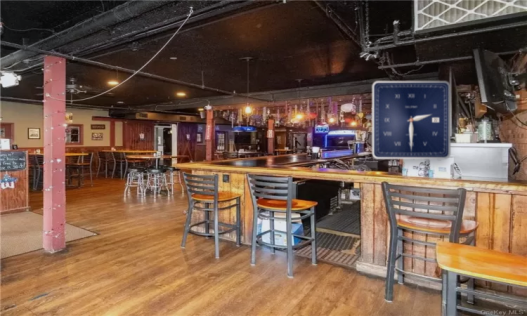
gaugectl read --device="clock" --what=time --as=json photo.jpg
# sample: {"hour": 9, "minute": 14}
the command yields {"hour": 2, "minute": 30}
